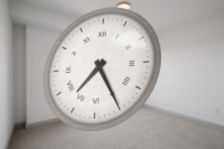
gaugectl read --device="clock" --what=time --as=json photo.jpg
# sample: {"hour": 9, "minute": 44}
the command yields {"hour": 7, "minute": 25}
